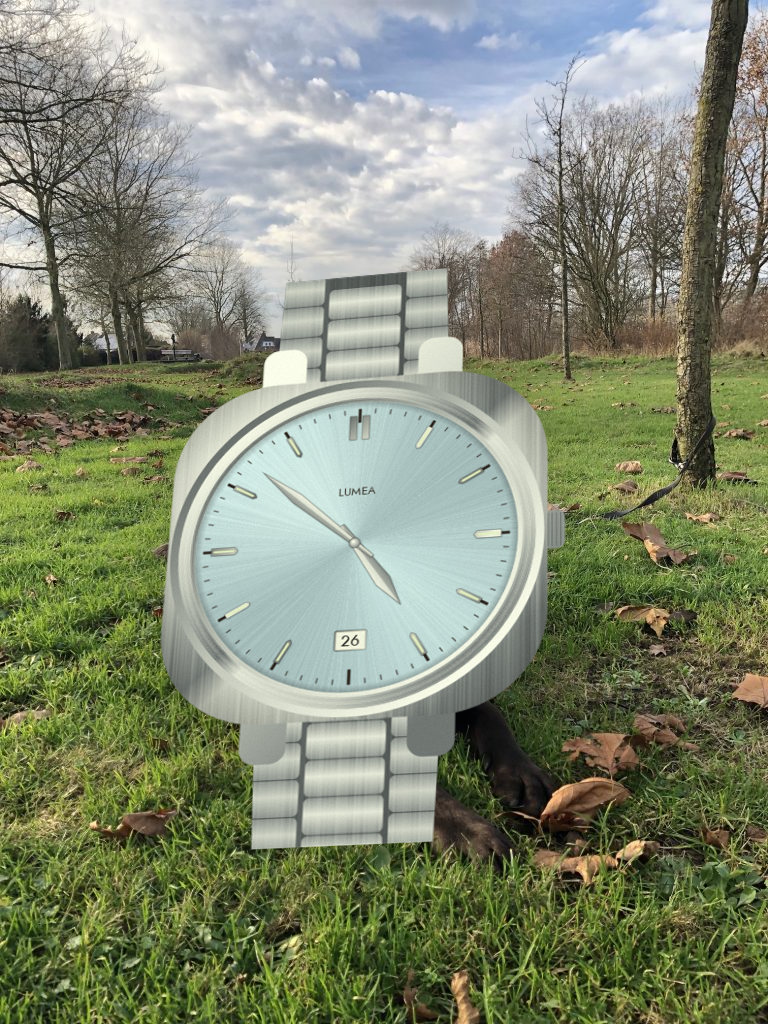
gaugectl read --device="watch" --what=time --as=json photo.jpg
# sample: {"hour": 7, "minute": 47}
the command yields {"hour": 4, "minute": 52}
